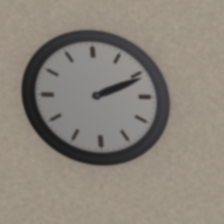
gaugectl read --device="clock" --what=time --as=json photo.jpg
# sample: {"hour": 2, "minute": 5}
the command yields {"hour": 2, "minute": 11}
